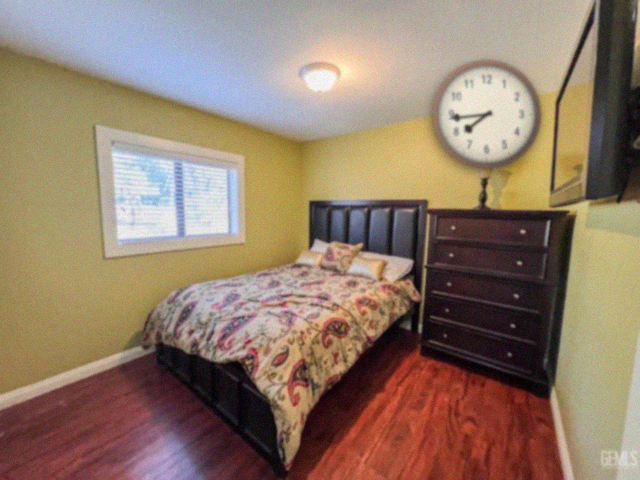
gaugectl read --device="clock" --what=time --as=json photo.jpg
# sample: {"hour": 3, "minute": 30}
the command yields {"hour": 7, "minute": 44}
